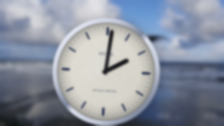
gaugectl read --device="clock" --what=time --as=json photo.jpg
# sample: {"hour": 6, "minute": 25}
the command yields {"hour": 2, "minute": 1}
